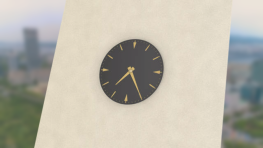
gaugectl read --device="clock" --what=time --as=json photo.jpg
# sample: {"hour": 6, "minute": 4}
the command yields {"hour": 7, "minute": 25}
